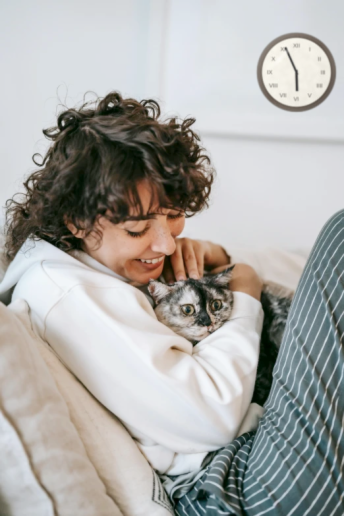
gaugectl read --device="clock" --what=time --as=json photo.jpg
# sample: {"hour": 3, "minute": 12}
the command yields {"hour": 5, "minute": 56}
